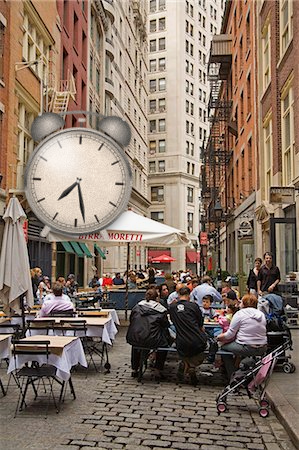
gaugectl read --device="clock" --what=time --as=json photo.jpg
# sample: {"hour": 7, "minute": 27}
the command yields {"hour": 7, "minute": 28}
